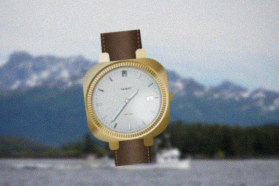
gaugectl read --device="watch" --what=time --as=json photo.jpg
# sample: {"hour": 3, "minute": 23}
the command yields {"hour": 1, "minute": 37}
